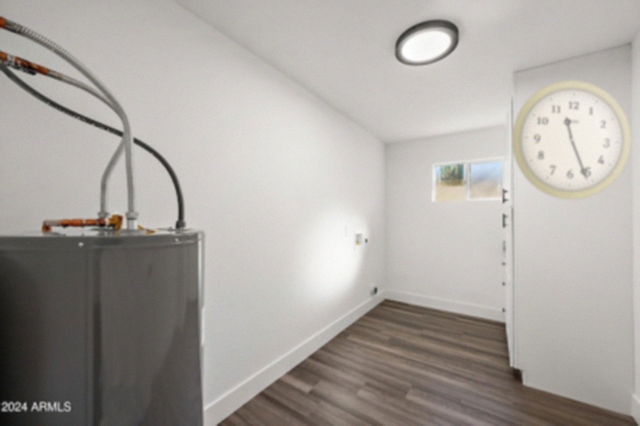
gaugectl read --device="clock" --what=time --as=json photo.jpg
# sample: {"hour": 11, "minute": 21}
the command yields {"hour": 11, "minute": 26}
